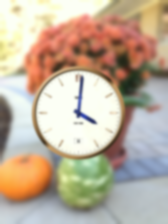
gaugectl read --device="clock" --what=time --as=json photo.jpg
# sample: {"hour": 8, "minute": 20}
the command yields {"hour": 4, "minute": 1}
